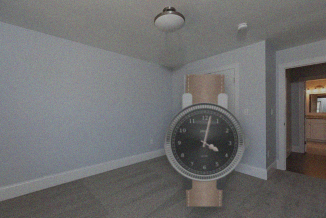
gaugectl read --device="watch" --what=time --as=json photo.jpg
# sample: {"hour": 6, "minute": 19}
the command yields {"hour": 4, "minute": 2}
